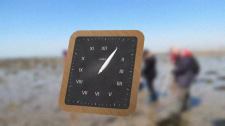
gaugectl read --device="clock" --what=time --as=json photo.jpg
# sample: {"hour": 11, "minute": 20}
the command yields {"hour": 1, "minute": 5}
